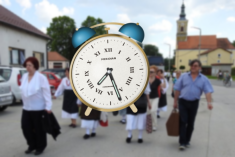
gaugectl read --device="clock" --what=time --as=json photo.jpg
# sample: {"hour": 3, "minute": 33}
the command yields {"hour": 7, "minute": 27}
